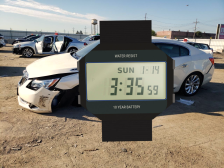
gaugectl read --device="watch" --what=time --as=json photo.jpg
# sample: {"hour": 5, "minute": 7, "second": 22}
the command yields {"hour": 3, "minute": 35, "second": 59}
